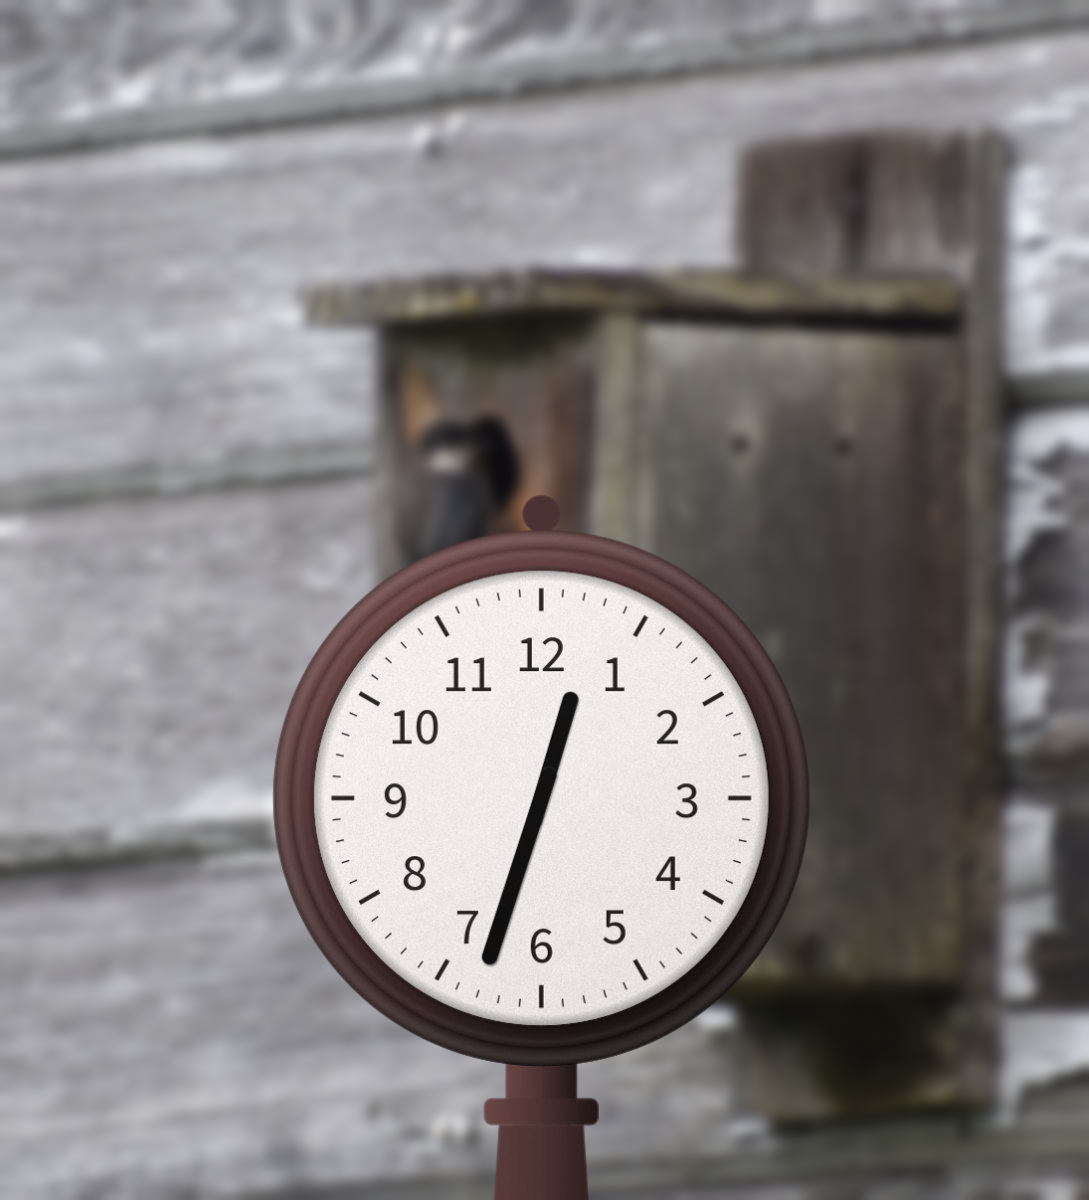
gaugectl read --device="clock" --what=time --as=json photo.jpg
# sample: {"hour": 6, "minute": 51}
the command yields {"hour": 12, "minute": 33}
